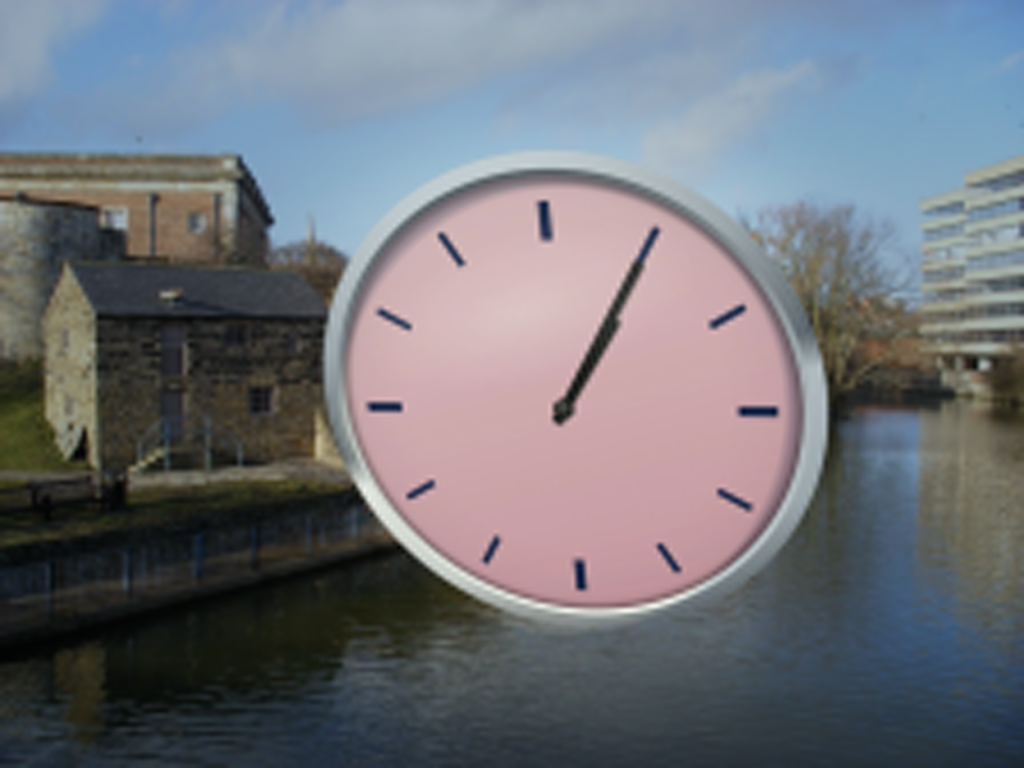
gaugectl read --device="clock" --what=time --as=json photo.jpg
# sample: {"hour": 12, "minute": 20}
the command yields {"hour": 1, "minute": 5}
